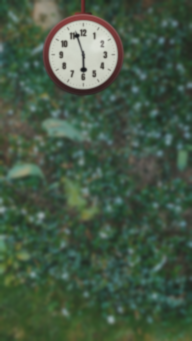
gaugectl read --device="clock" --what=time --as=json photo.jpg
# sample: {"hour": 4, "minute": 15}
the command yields {"hour": 5, "minute": 57}
